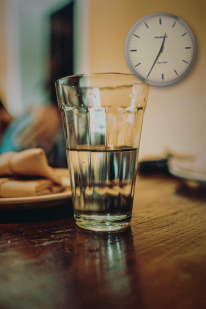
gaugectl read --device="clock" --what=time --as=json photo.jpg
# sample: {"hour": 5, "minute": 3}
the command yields {"hour": 12, "minute": 35}
